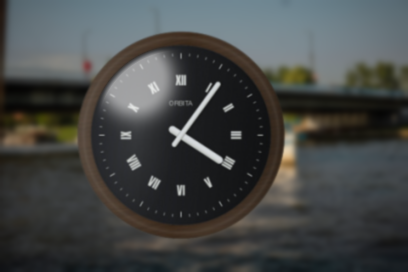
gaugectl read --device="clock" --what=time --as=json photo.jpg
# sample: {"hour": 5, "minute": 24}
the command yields {"hour": 4, "minute": 6}
